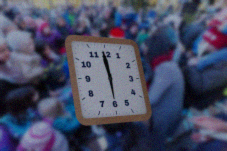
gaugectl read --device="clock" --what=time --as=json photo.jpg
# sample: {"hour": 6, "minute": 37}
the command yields {"hour": 5, "minute": 59}
